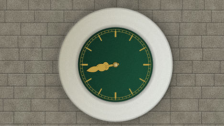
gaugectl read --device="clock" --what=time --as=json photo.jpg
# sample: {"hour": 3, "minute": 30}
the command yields {"hour": 8, "minute": 43}
